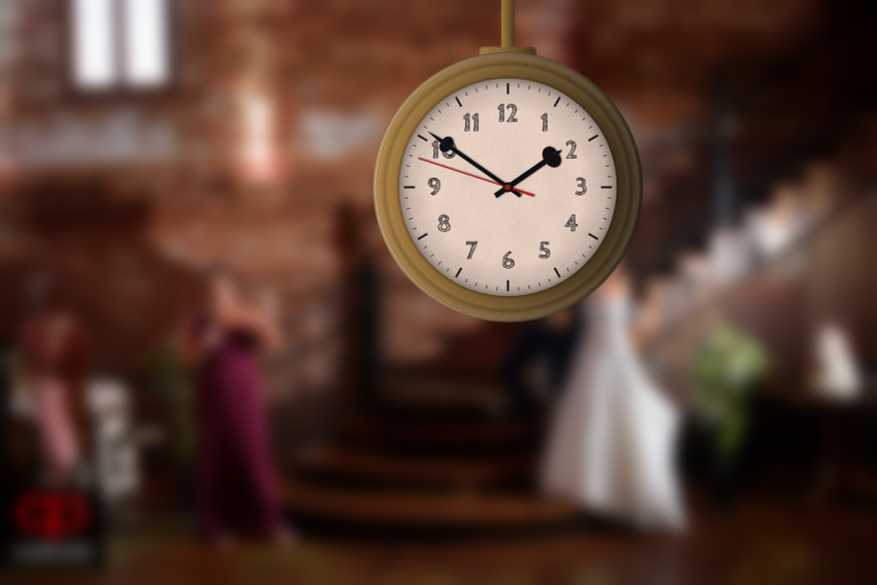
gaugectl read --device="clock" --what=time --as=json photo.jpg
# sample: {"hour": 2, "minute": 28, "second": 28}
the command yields {"hour": 1, "minute": 50, "second": 48}
